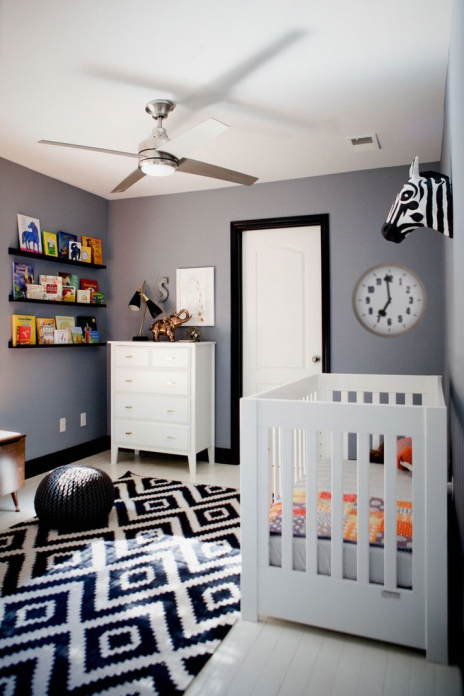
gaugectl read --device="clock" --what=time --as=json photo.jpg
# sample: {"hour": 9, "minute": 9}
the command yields {"hour": 6, "minute": 59}
